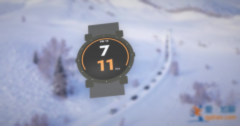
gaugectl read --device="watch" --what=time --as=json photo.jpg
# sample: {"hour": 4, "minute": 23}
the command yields {"hour": 7, "minute": 11}
